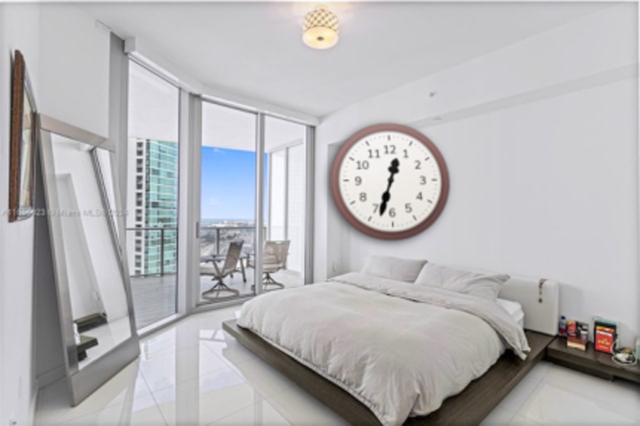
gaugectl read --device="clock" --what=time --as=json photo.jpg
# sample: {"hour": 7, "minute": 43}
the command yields {"hour": 12, "minute": 33}
